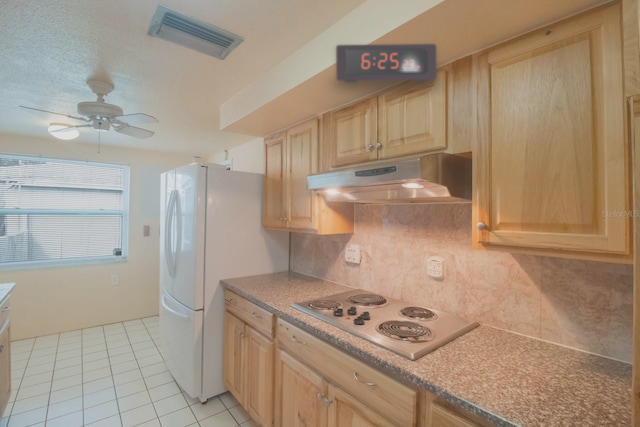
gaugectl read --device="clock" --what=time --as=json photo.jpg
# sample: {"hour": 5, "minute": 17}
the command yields {"hour": 6, "minute": 25}
